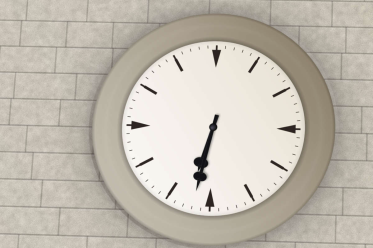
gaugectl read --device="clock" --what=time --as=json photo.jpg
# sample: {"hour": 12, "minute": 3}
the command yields {"hour": 6, "minute": 32}
